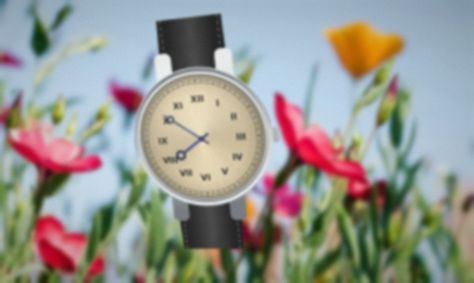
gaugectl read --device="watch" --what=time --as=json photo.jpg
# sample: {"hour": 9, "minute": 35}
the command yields {"hour": 7, "minute": 51}
